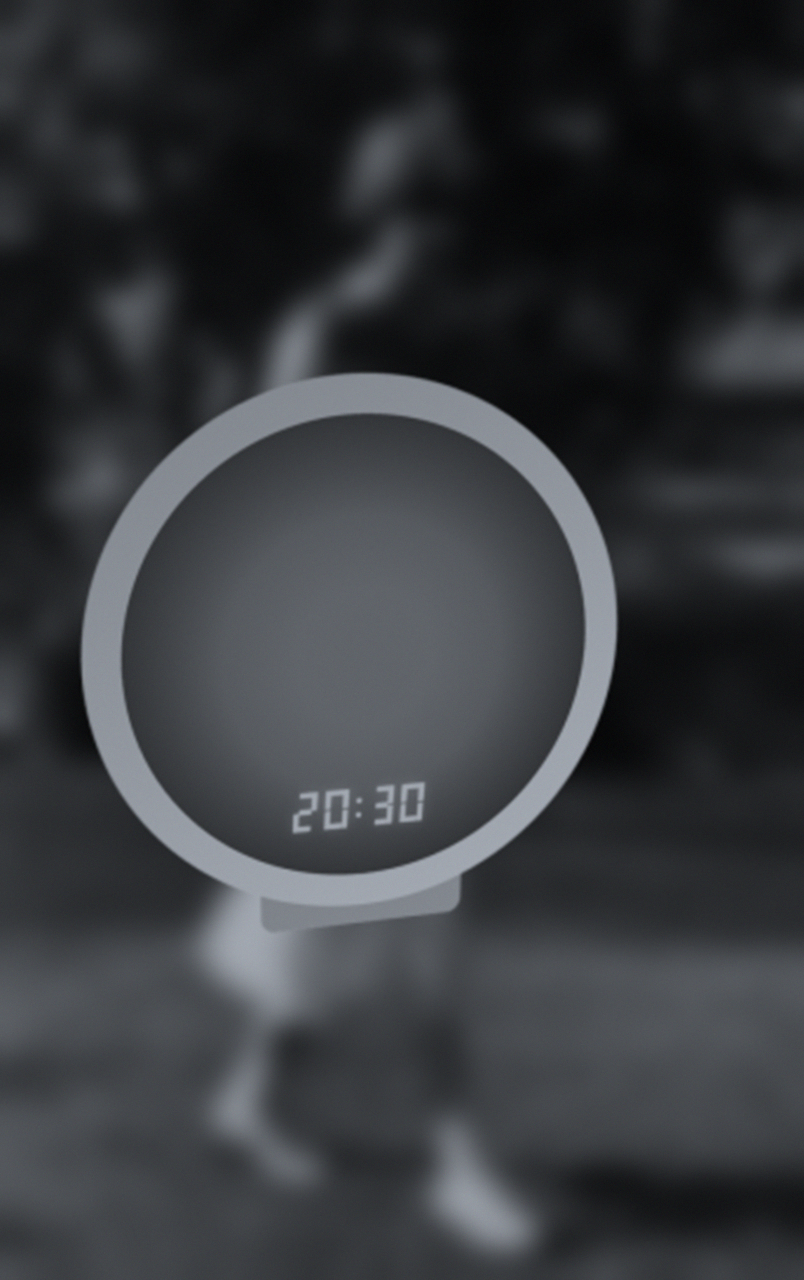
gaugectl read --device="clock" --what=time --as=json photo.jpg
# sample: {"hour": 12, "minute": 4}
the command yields {"hour": 20, "minute": 30}
